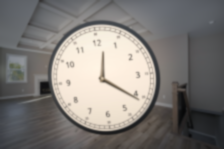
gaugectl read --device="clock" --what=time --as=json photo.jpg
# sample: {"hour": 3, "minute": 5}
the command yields {"hour": 12, "minute": 21}
